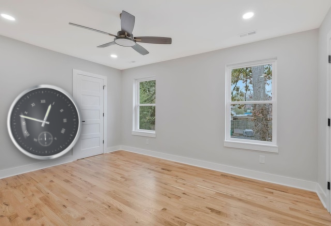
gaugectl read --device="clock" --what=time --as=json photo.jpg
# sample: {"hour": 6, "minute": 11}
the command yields {"hour": 12, "minute": 48}
